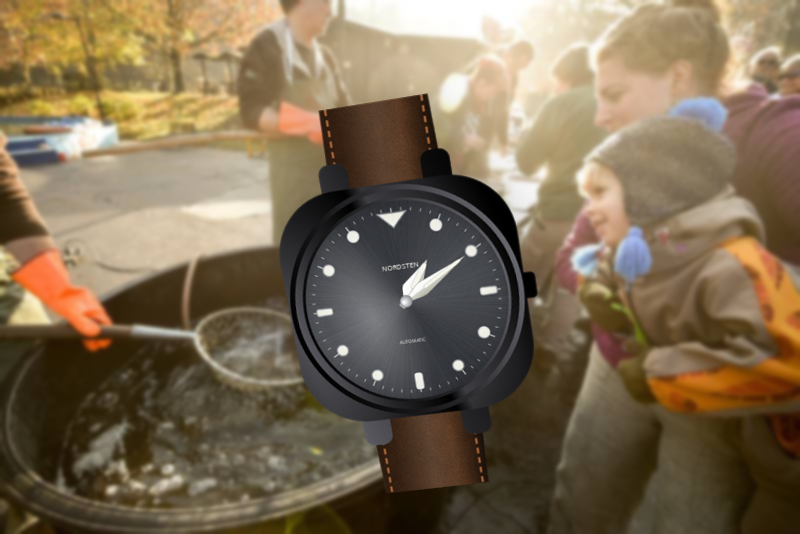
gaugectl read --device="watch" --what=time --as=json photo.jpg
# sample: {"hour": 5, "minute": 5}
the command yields {"hour": 1, "minute": 10}
